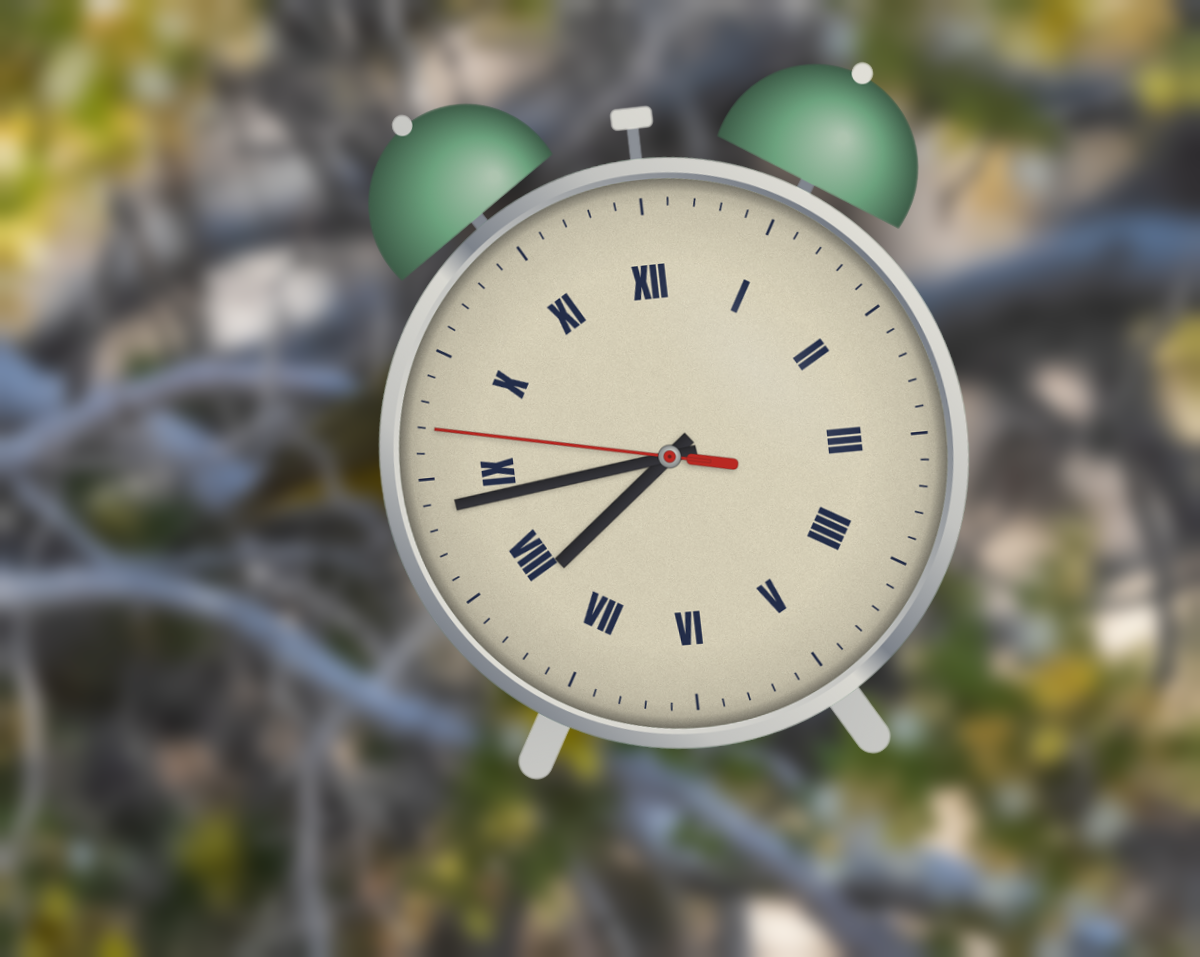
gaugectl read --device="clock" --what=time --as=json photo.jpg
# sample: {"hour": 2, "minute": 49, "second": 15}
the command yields {"hour": 7, "minute": 43, "second": 47}
